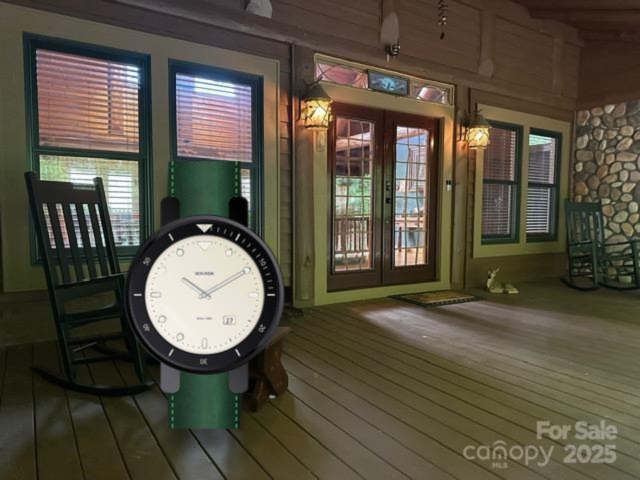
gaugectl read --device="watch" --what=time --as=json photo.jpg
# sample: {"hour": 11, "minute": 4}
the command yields {"hour": 10, "minute": 10}
